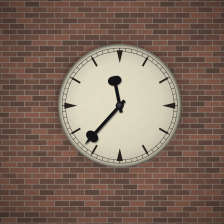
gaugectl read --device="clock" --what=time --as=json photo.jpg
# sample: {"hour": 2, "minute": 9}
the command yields {"hour": 11, "minute": 37}
